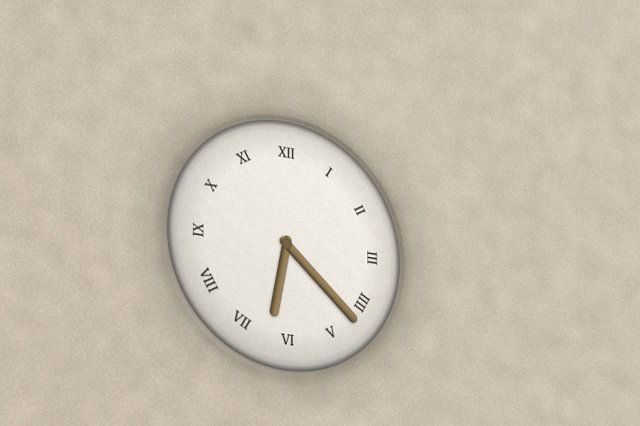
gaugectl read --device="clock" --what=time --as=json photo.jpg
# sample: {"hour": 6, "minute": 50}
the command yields {"hour": 6, "minute": 22}
